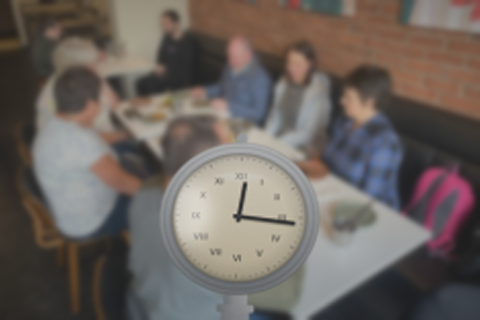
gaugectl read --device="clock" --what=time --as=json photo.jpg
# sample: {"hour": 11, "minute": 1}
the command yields {"hour": 12, "minute": 16}
